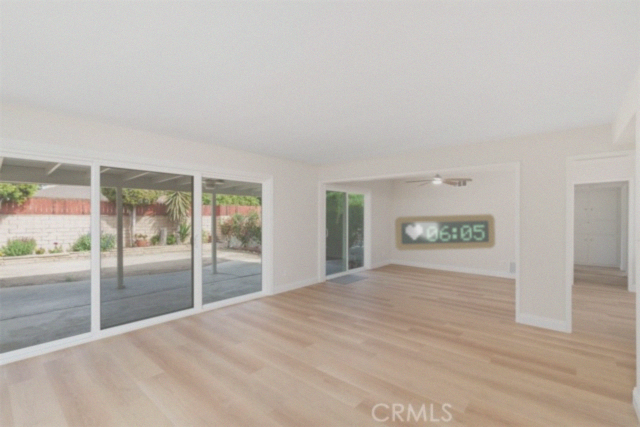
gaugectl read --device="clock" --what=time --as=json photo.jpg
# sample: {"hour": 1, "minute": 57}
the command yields {"hour": 6, "minute": 5}
